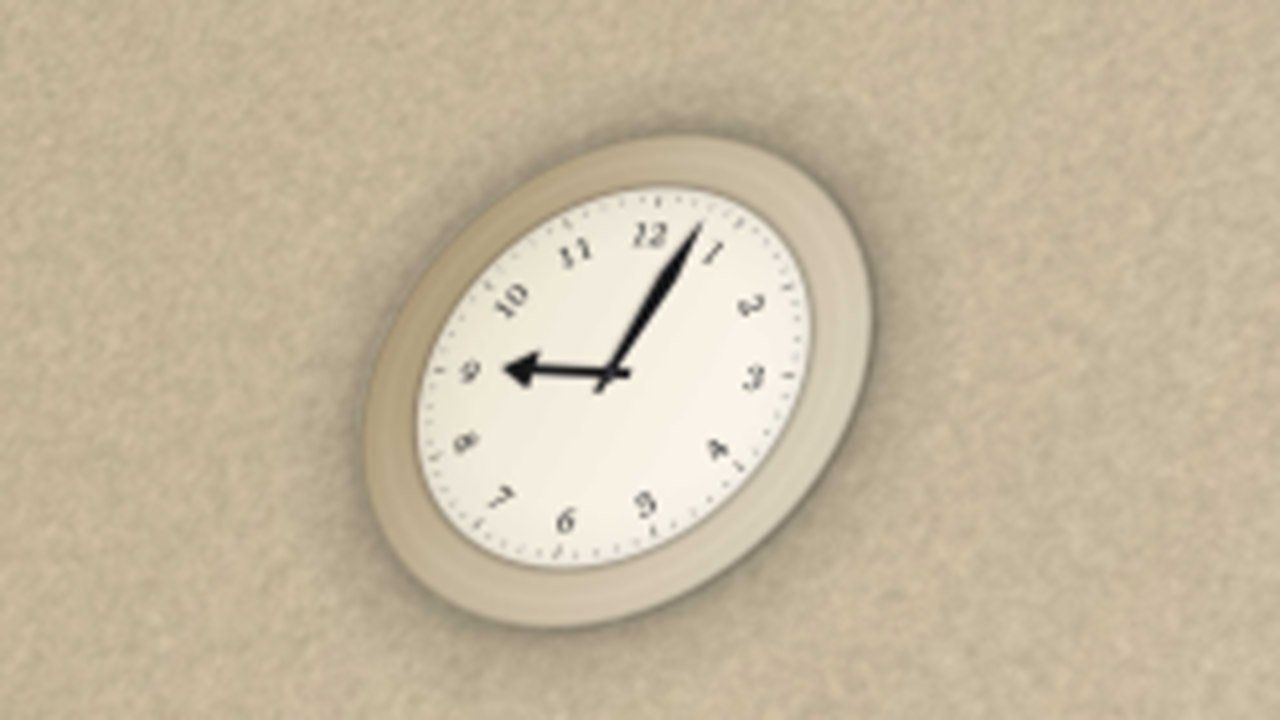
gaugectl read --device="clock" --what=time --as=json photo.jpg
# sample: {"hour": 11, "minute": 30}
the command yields {"hour": 9, "minute": 3}
